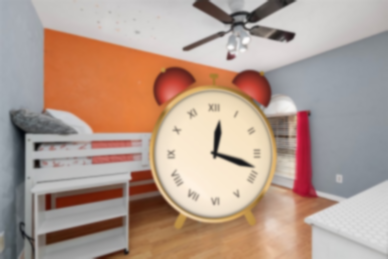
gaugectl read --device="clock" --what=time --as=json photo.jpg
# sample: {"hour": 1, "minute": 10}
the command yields {"hour": 12, "minute": 18}
